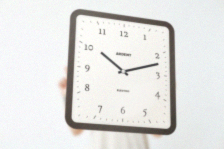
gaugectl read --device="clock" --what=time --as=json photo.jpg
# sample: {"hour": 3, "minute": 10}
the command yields {"hour": 10, "minute": 12}
